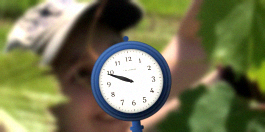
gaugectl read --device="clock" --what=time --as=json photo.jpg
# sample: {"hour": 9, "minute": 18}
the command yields {"hour": 9, "minute": 49}
